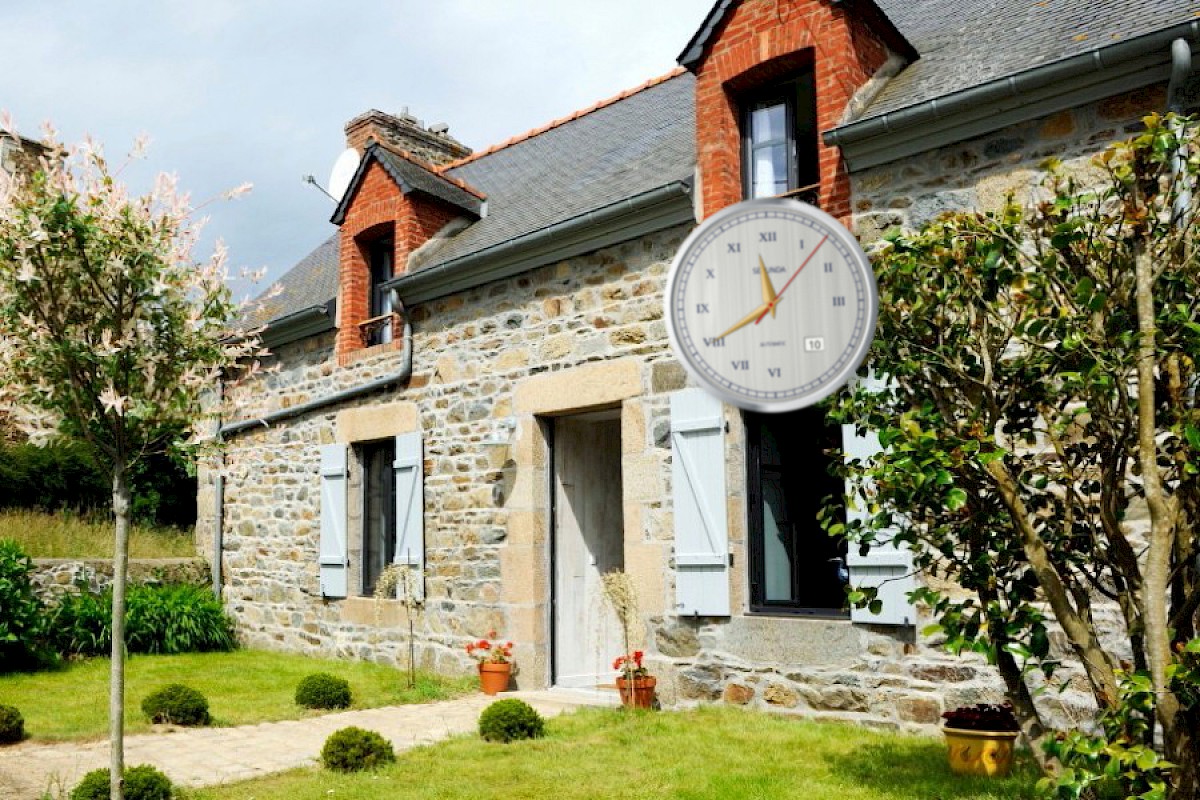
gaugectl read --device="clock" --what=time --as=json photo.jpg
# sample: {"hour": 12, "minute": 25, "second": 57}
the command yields {"hour": 11, "minute": 40, "second": 7}
